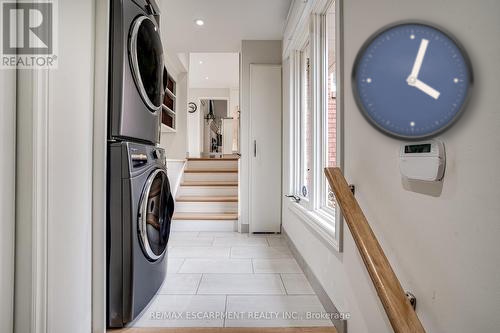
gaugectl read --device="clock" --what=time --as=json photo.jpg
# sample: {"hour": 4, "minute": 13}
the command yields {"hour": 4, "minute": 3}
